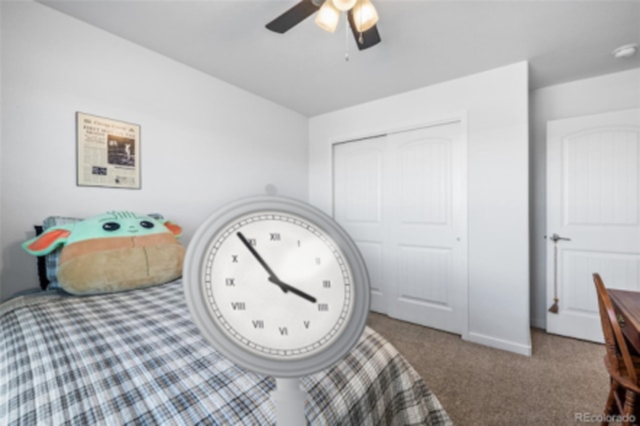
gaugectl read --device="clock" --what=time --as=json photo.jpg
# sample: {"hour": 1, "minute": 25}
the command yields {"hour": 3, "minute": 54}
